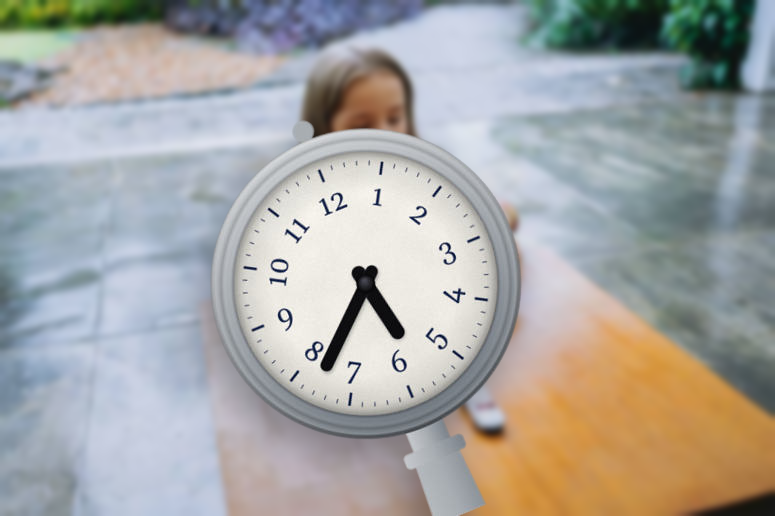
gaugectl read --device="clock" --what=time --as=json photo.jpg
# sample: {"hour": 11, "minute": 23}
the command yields {"hour": 5, "minute": 38}
